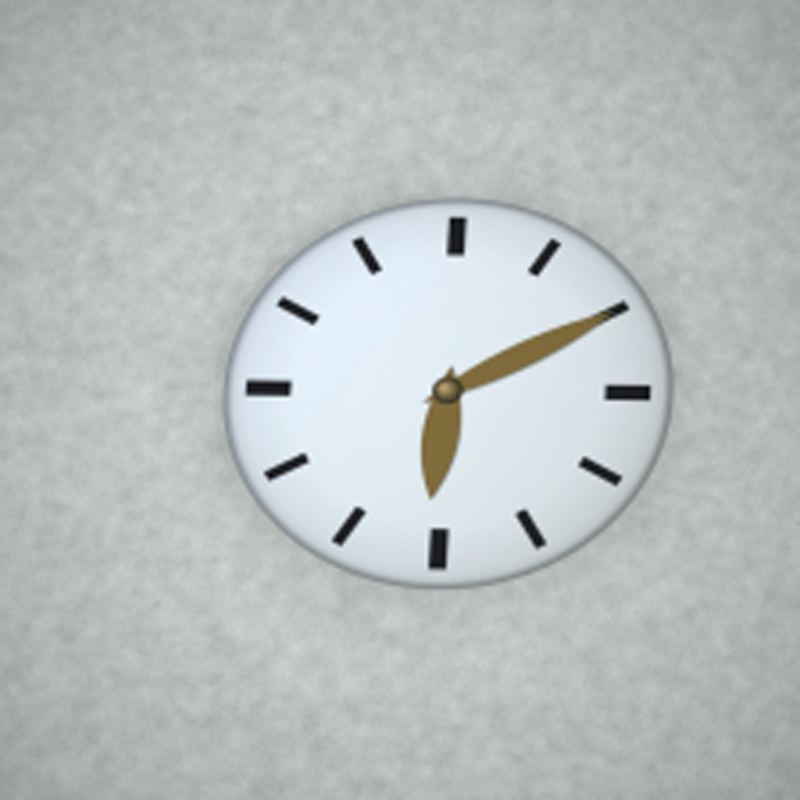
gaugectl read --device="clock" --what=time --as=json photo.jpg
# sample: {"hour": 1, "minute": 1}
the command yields {"hour": 6, "minute": 10}
